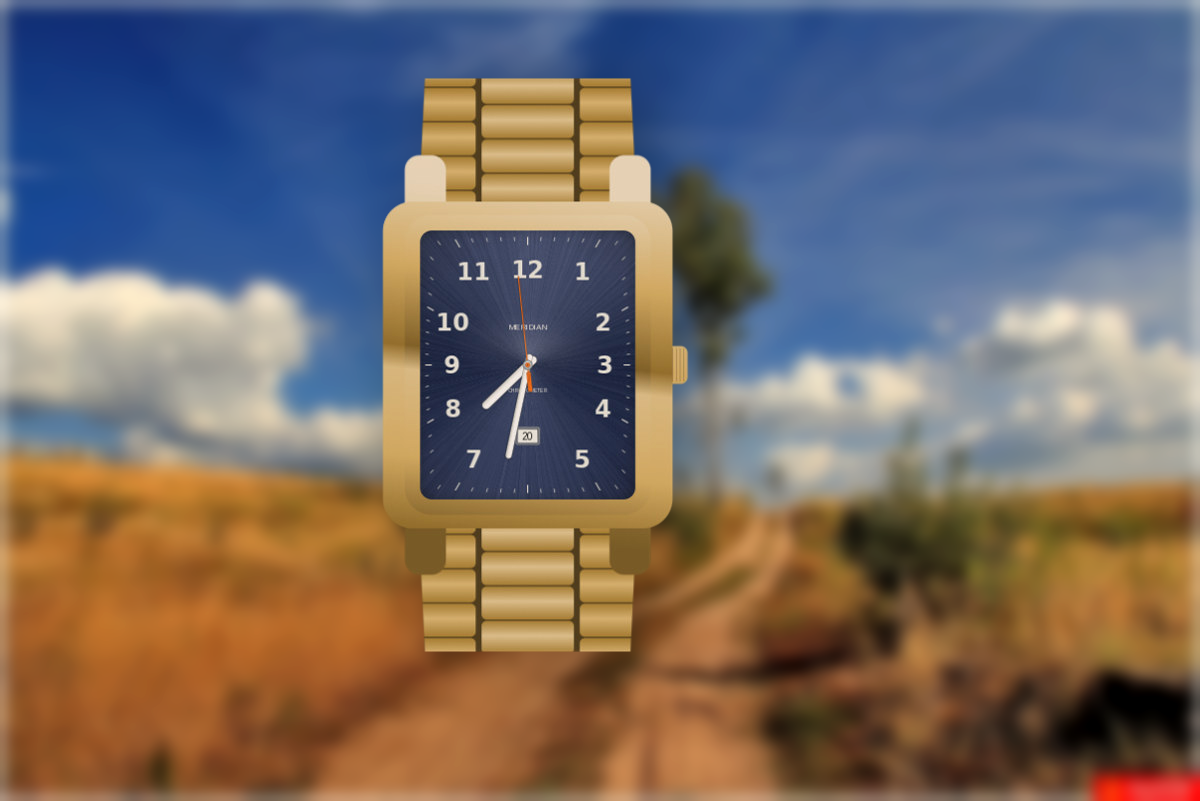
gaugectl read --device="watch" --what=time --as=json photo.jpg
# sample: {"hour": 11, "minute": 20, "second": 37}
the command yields {"hour": 7, "minute": 31, "second": 59}
